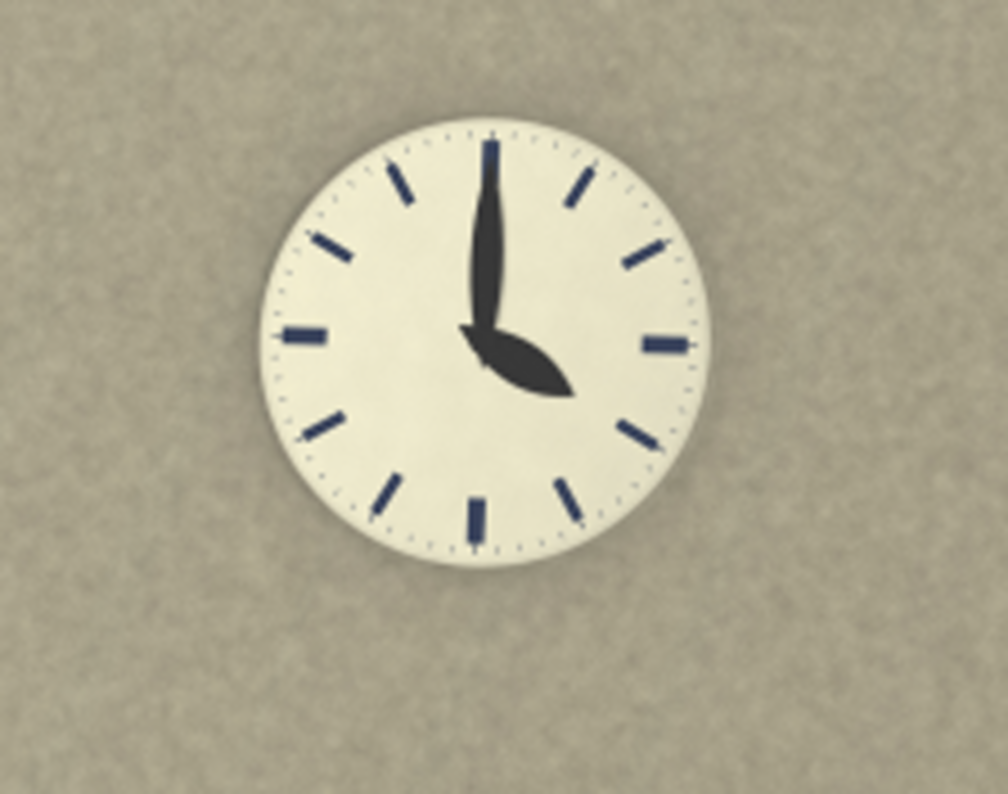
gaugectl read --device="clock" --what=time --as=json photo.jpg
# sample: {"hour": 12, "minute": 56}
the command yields {"hour": 4, "minute": 0}
